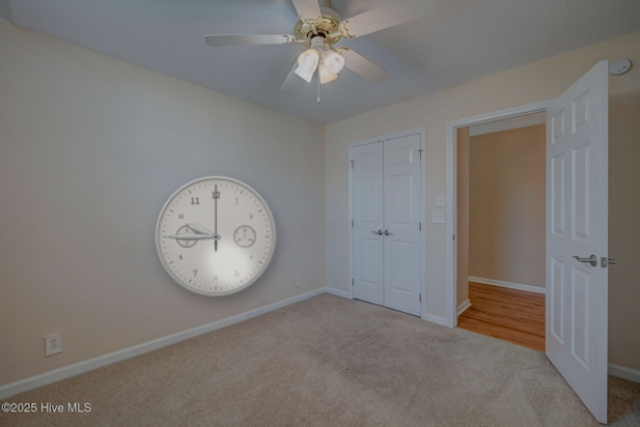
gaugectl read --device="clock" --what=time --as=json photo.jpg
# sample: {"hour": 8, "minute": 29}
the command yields {"hour": 9, "minute": 45}
